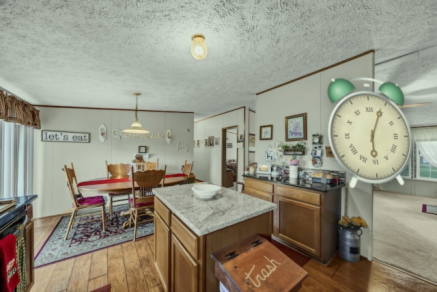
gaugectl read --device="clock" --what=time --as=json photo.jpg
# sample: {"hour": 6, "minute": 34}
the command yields {"hour": 6, "minute": 4}
